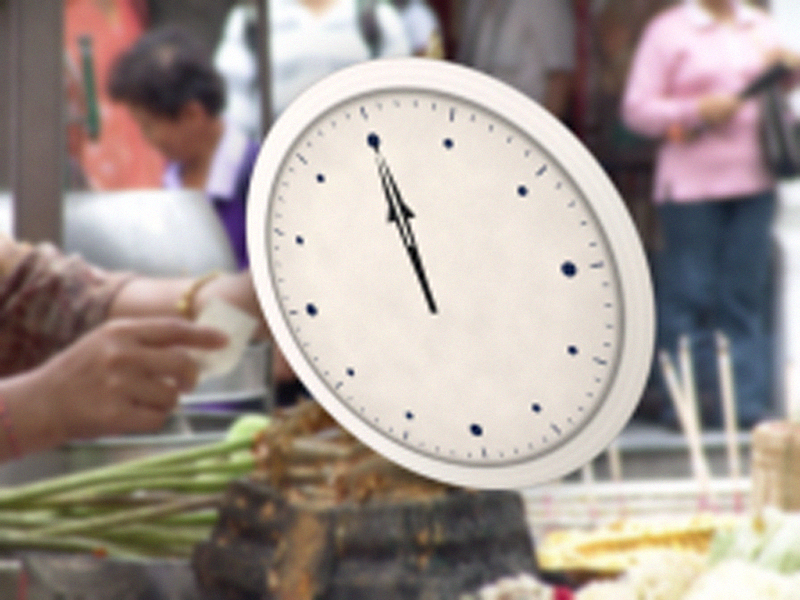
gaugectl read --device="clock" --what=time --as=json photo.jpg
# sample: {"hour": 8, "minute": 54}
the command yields {"hour": 12, "minute": 0}
